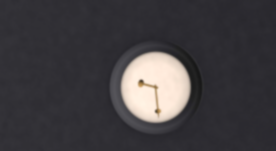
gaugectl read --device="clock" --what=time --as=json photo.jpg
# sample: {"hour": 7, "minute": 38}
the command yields {"hour": 9, "minute": 29}
